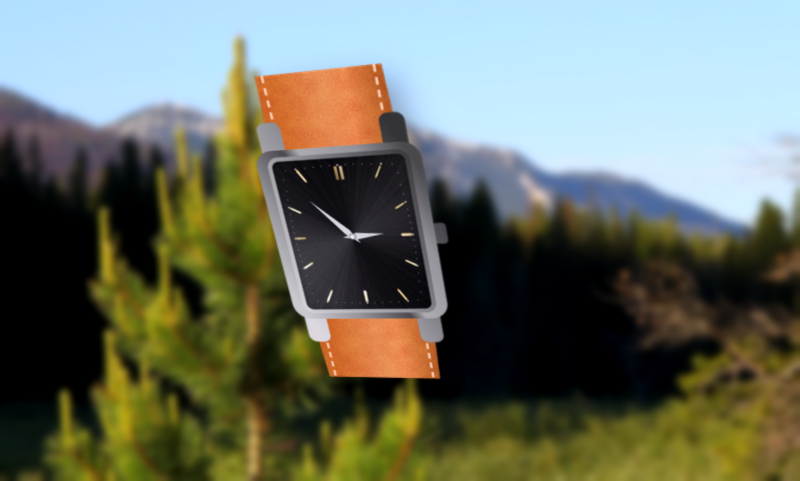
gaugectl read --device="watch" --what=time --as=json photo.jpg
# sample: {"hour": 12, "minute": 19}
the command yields {"hour": 2, "minute": 53}
